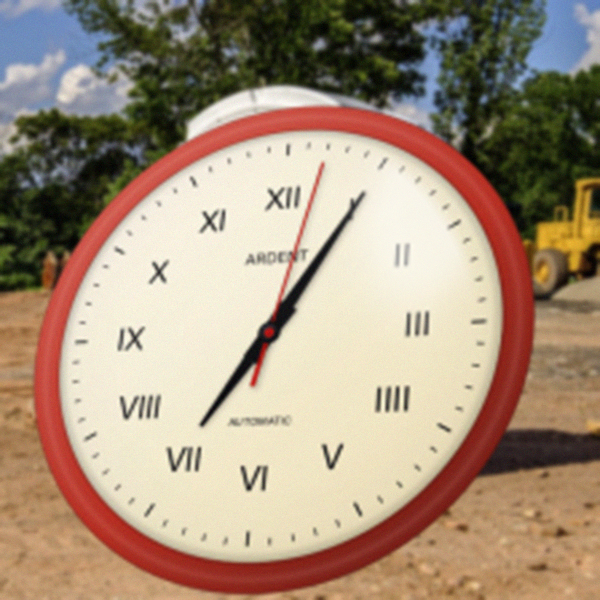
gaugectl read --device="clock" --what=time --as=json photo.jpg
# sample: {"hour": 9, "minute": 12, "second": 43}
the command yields {"hour": 7, "minute": 5, "second": 2}
